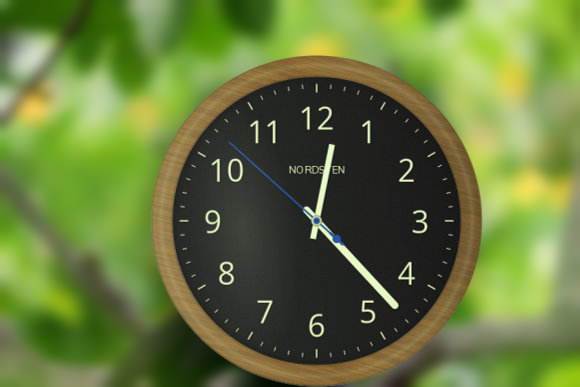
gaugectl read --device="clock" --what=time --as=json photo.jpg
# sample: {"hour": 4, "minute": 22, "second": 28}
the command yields {"hour": 12, "minute": 22, "second": 52}
